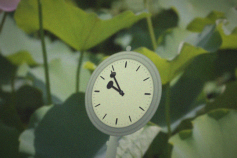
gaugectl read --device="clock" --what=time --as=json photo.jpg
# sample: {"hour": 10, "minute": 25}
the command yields {"hour": 9, "minute": 54}
